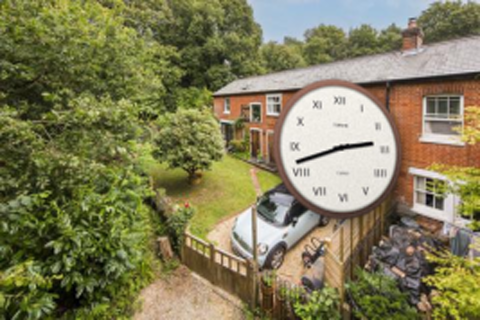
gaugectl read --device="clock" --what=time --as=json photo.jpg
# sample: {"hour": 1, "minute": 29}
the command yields {"hour": 2, "minute": 42}
